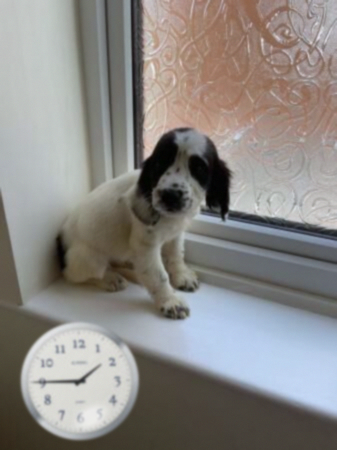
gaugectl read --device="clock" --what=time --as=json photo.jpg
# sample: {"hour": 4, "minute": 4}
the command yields {"hour": 1, "minute": 45}
